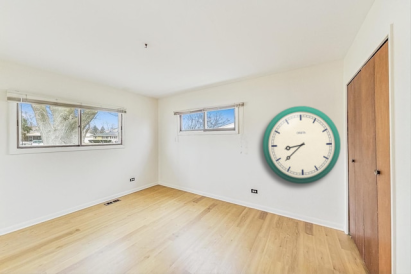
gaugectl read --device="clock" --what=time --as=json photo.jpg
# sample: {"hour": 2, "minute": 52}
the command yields {"hour": 8, "minute": 38}
